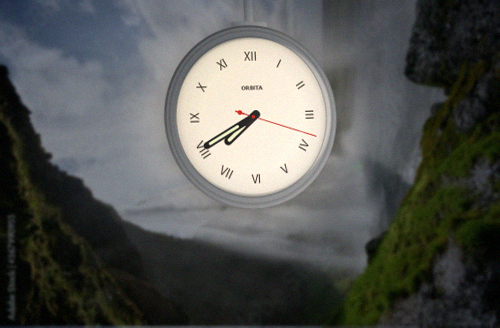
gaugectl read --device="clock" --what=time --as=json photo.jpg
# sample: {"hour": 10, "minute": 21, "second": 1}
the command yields {"hour": 7, "minute": 40, "second": 18}
